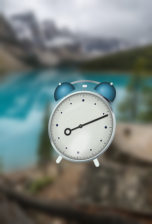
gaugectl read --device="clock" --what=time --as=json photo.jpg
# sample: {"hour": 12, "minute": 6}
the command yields {"hour": 8, "minute": 11}
